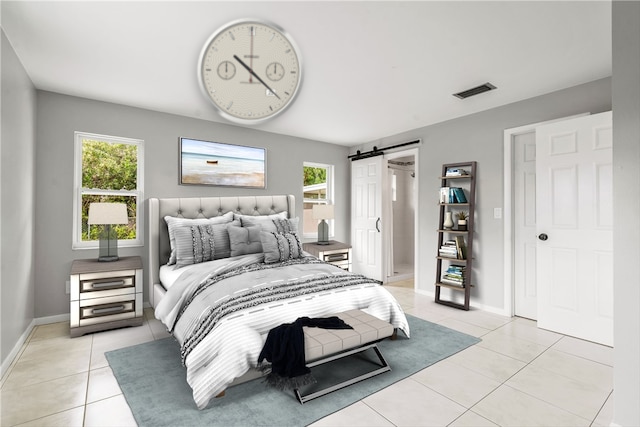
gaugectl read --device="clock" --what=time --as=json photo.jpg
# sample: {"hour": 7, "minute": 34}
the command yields {"hour": 10, "minute": 22}
